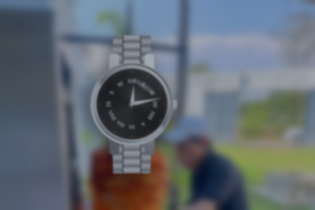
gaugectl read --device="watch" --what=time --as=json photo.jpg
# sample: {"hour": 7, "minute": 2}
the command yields {"hour": 12, "minute": 13}
